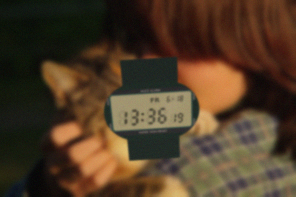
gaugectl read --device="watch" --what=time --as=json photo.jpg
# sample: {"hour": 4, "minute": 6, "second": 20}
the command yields {"hour": 13, "minute": 36, "second": 19}
